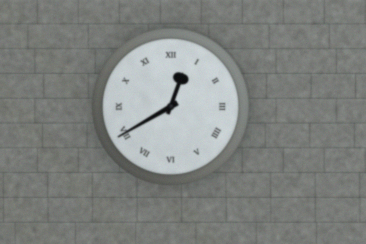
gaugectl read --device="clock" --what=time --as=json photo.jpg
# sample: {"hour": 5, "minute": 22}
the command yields {"hour": 12, "minute": 40}
